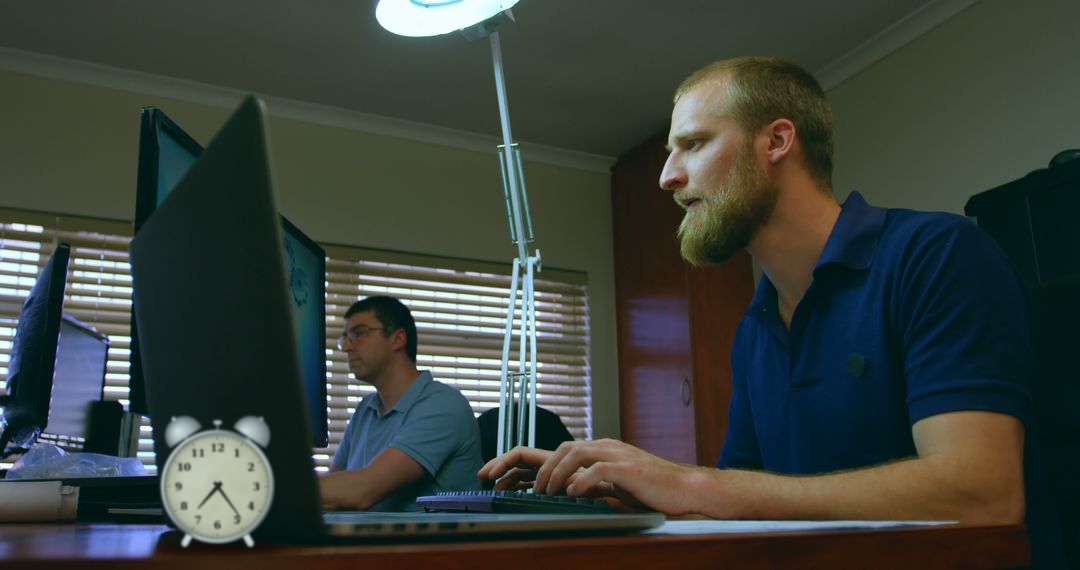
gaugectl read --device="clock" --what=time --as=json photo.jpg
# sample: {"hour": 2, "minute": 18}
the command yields {"hour": 7, "minute": 24}
